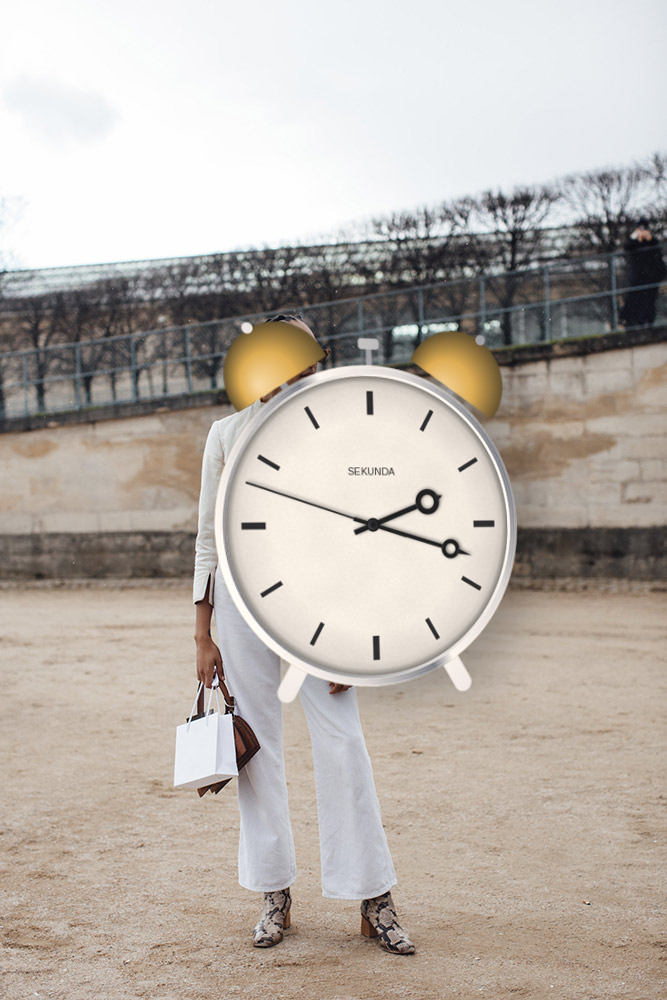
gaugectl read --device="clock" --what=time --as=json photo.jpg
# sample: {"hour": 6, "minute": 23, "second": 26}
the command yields {"hour": 2, "minute": 17, "second": 48}
